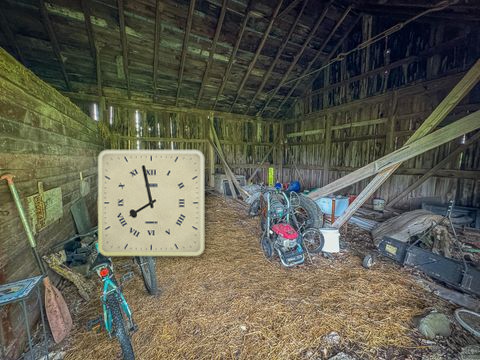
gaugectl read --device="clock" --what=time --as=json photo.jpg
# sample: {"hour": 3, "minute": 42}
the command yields {"hour": 7, "minute": 58}
